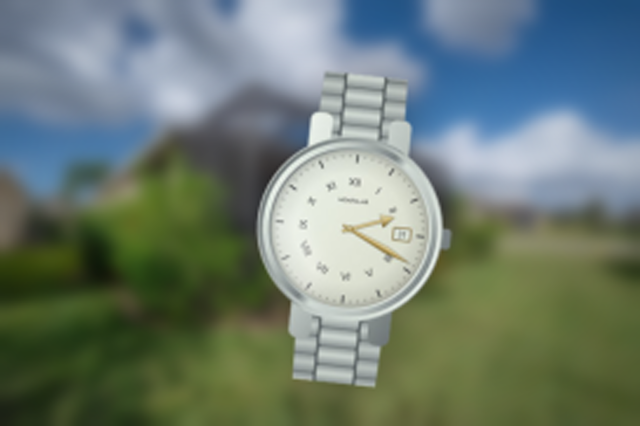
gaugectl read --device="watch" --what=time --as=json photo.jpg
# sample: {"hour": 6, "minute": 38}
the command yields {"hour": 2, "minute": 19}
